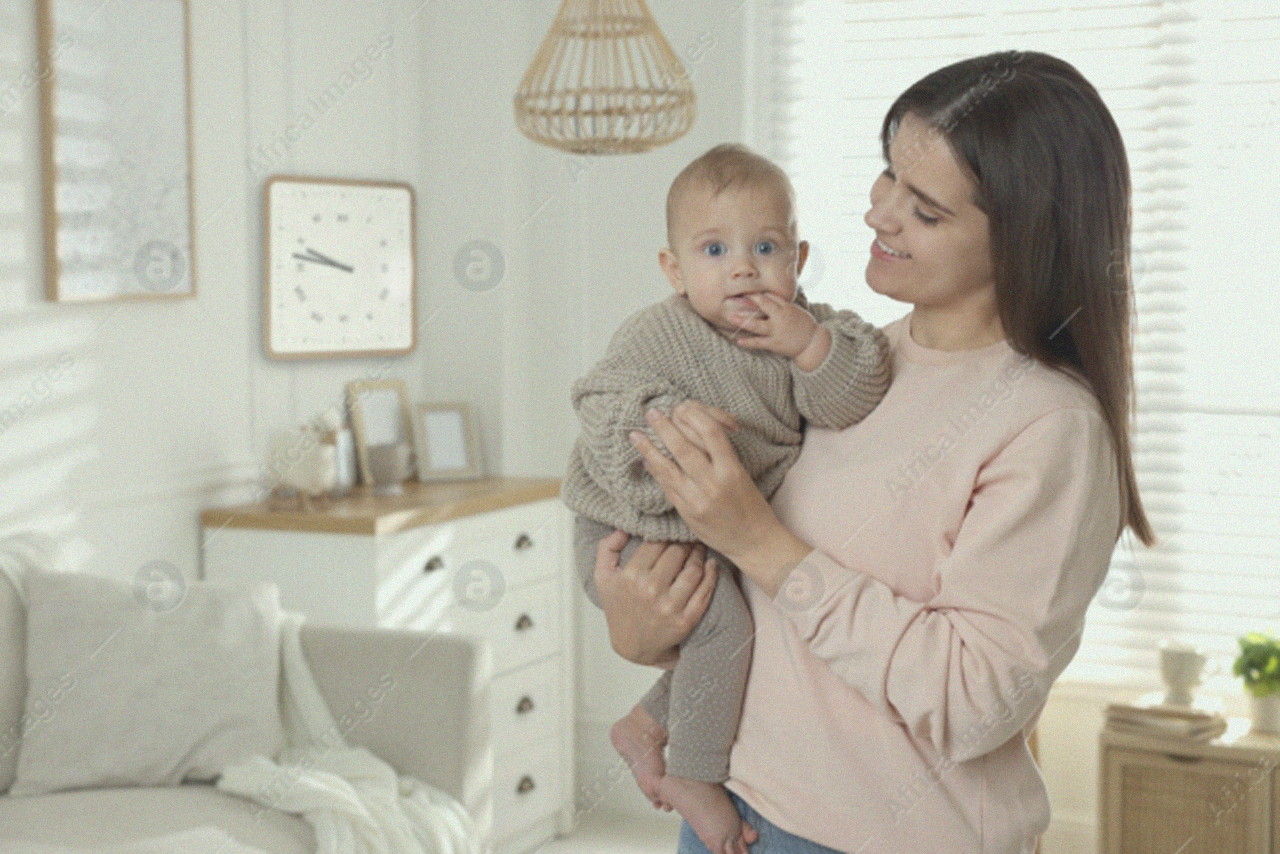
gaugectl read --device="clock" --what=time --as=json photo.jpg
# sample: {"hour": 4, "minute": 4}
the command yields {"hour": 9, "minute": 47}
